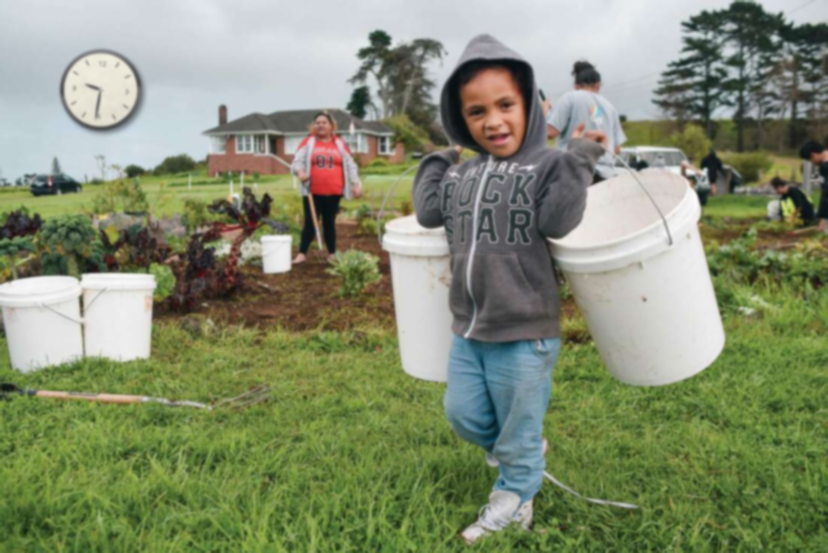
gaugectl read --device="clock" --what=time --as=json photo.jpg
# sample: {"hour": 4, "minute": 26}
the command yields {"hour": 9, "minute": 31}
